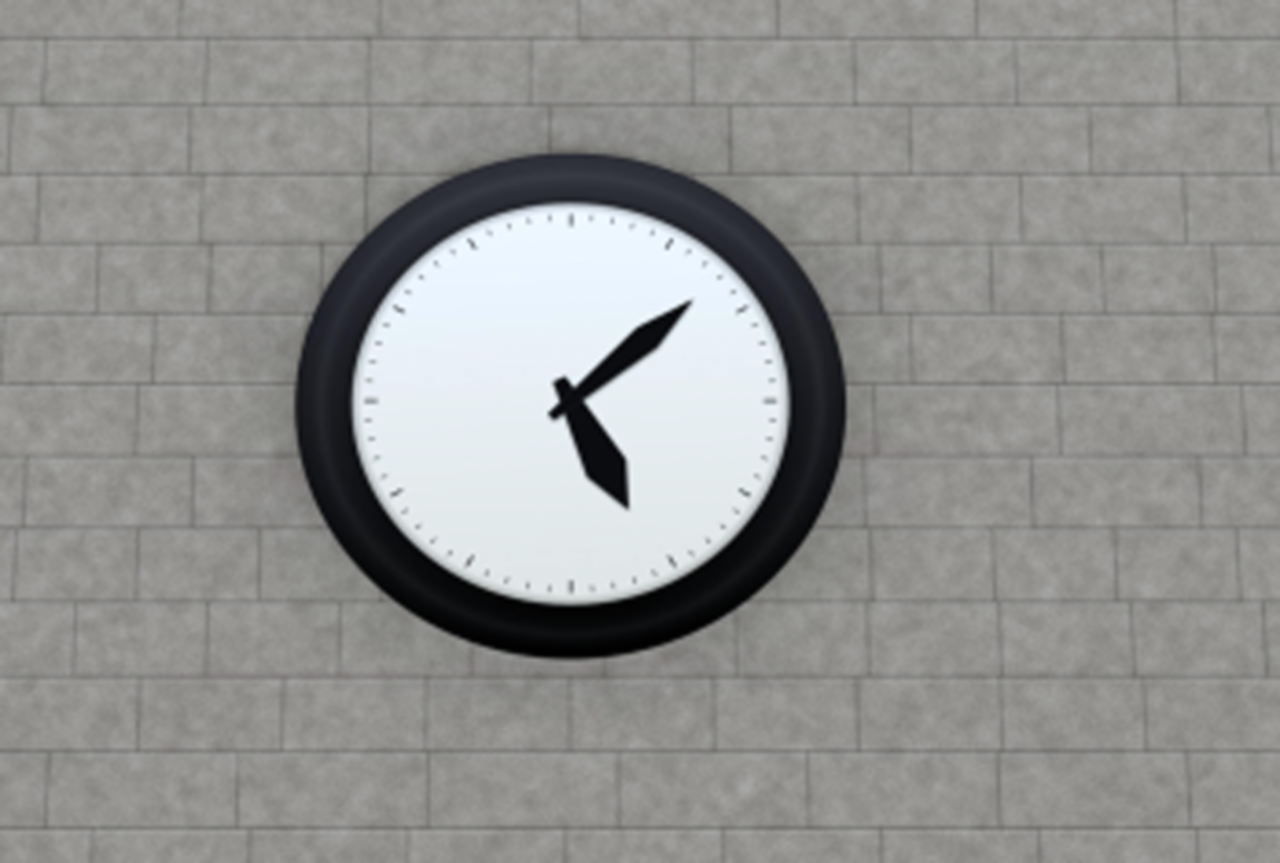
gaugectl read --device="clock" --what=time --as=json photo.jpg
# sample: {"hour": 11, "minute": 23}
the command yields {"hour": 5, "minute": 8}
